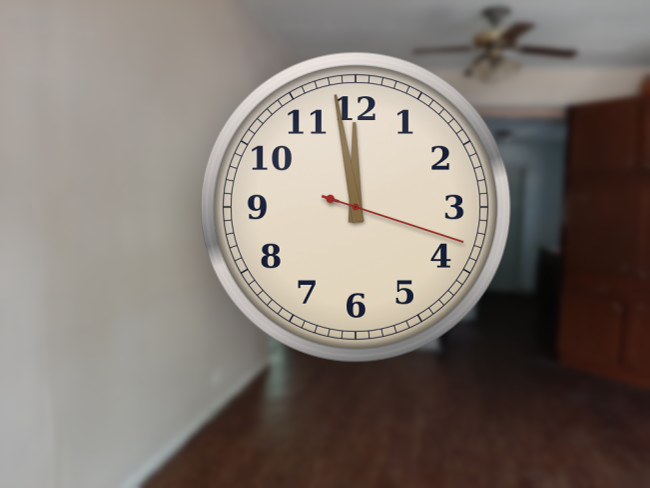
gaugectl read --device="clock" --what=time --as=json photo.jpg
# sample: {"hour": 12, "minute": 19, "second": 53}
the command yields {"hour": 11, "minute": 58, "second": 18}
